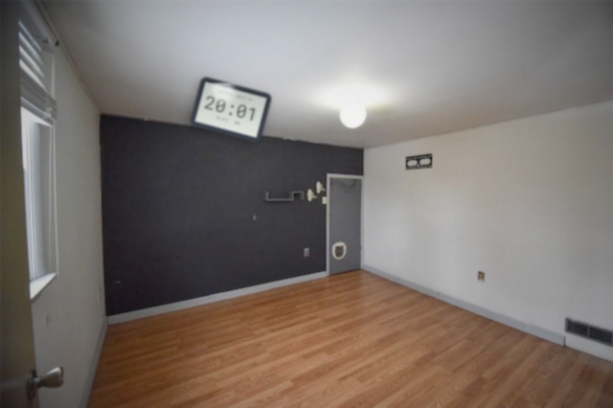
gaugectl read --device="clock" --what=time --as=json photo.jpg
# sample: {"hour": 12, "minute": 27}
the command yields {"hour": 20, "minute": 1}
